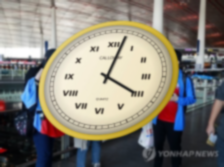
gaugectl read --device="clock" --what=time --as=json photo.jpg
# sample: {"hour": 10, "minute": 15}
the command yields {"hour": 4, "minute": 2}
